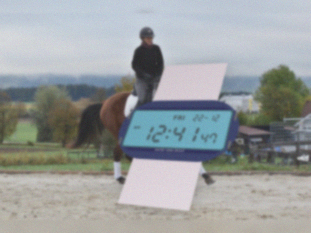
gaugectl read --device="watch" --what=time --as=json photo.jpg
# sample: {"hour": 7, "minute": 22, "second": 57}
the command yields {"hour": 12, "minute": 41, "second": 47}
